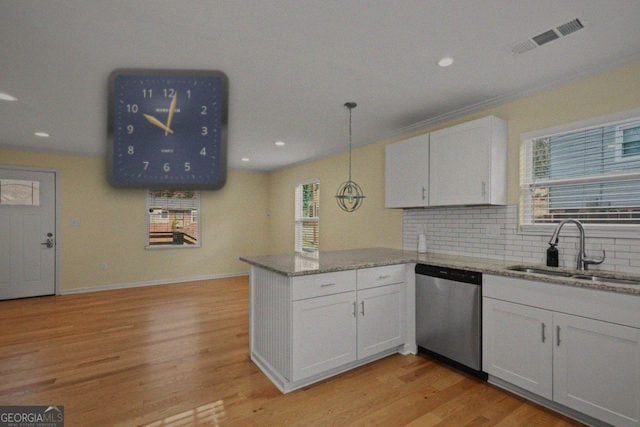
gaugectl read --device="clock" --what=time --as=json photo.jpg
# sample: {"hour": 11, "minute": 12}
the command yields {"hour": 10, "minute": 2}
